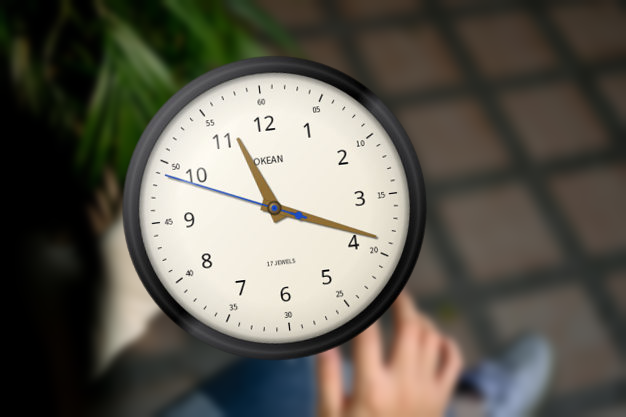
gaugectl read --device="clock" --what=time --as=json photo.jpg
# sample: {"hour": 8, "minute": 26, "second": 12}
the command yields {"hour": 11, "minute": 18, "second": 49}
